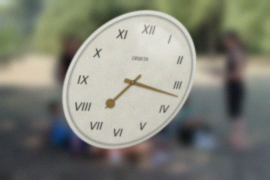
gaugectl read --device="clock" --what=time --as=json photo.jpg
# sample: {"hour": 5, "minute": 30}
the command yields {"hour": 7, "minute": 17}
